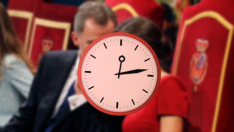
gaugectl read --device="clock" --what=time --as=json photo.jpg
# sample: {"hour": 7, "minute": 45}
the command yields {"hour": 12, "minute": 13}
